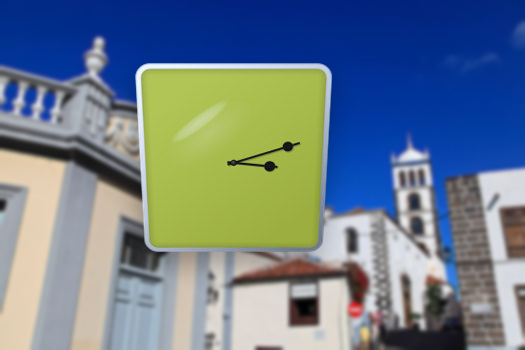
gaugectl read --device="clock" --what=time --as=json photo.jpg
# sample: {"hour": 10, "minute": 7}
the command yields {"hour": 3, "minute": 12}
